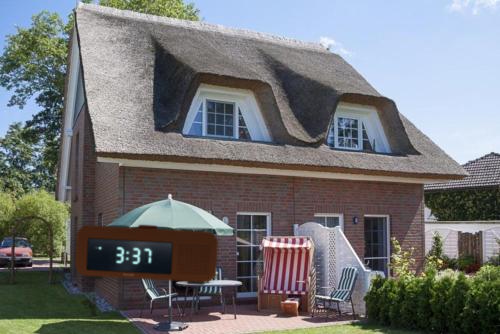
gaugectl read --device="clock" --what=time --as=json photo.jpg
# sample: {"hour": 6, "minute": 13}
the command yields {"hour": 3, "minute": 37}
